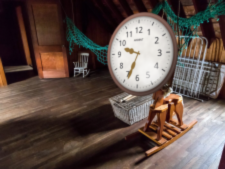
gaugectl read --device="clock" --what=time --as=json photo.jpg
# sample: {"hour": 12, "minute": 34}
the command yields {"hour": 9, "minute": 34}
